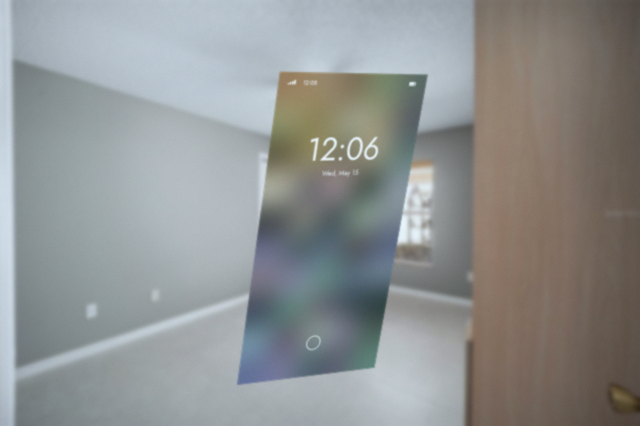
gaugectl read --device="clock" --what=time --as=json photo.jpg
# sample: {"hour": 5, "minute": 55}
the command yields {"hour": 12, "minute": 6}
